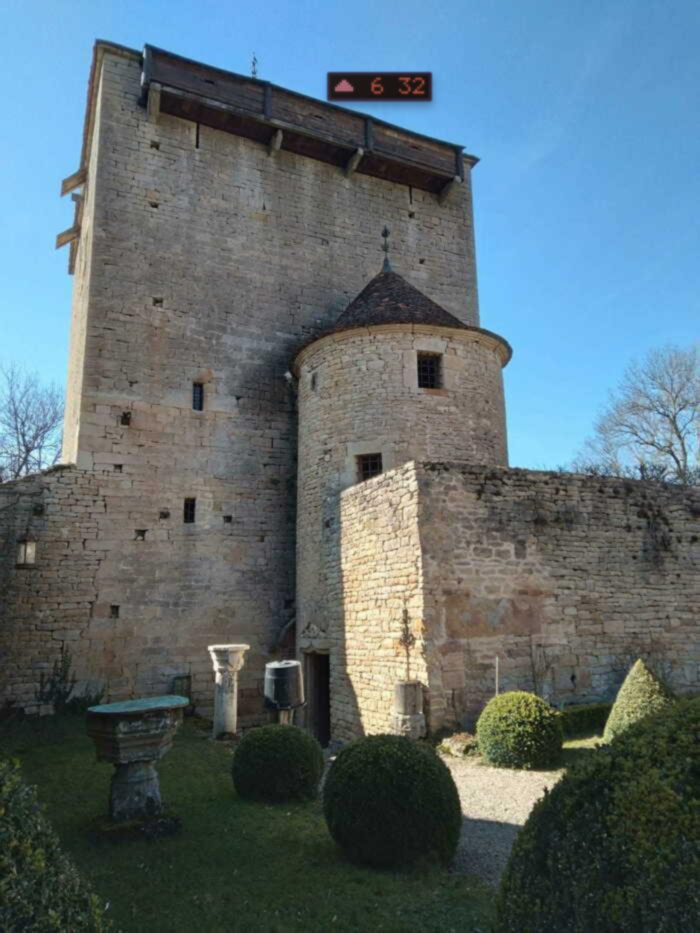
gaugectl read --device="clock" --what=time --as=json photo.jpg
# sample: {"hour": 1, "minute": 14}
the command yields {"hour": 6, "minute": 32}
